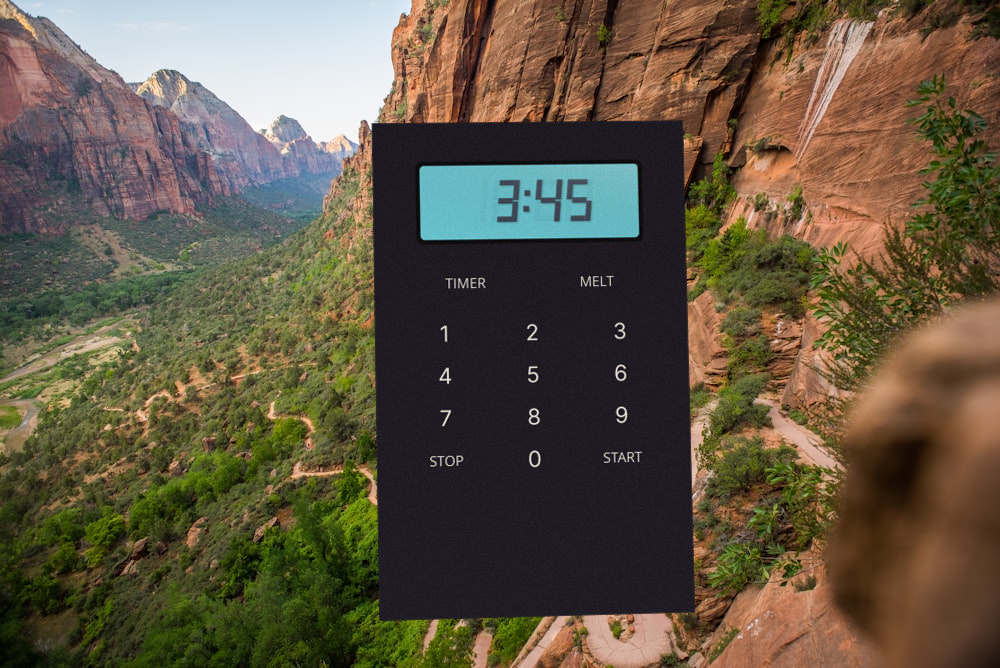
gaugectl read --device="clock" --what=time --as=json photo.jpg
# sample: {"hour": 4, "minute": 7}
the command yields {"hour": 3, "minute": 45}
